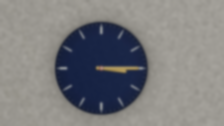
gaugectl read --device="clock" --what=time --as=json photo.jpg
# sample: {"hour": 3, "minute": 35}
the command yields {"hour": 3, "minute": 15}
